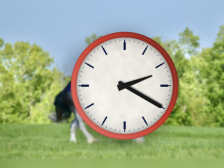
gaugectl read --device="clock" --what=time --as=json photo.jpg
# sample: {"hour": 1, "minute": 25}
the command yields {"hour": 2, "minute": 20}
